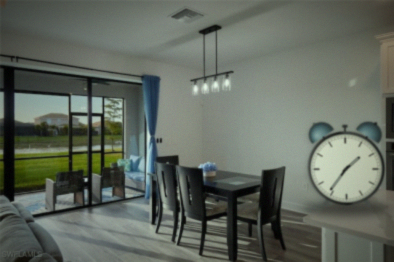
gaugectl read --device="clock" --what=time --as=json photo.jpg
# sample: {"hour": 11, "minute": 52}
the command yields {"hour": 1, "minute": 36}
